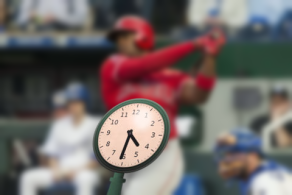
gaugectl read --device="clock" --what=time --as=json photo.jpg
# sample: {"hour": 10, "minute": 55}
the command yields {"hour": 4, "minute": 31}
